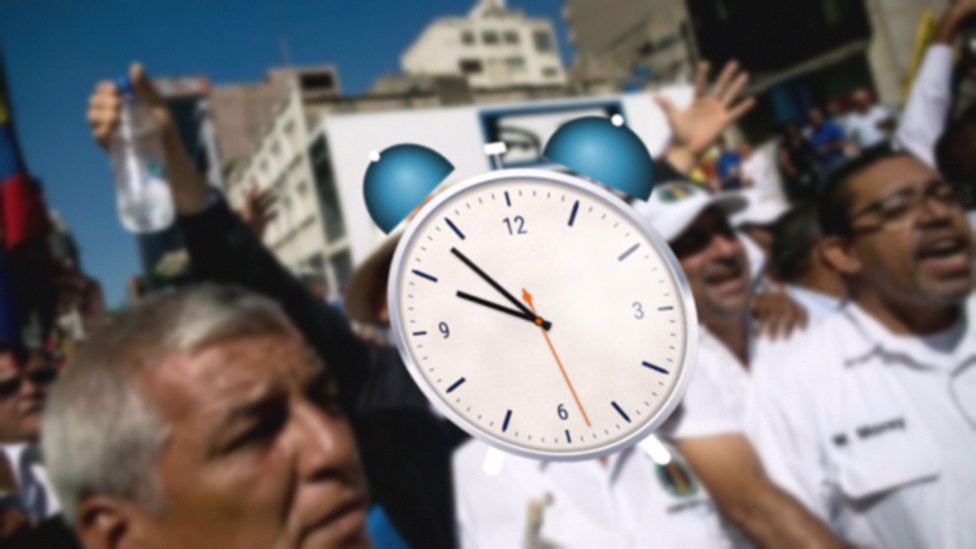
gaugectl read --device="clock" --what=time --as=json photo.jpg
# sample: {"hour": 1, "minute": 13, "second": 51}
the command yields {"hour": 9, "minute": 53, "second": 28}
